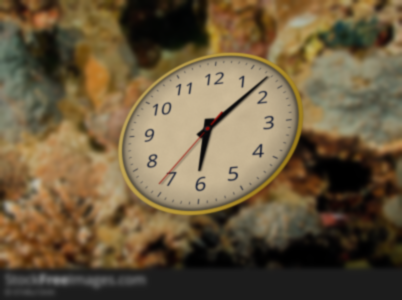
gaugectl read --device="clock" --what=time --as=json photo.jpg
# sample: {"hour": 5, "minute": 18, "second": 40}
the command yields {"hour": 6, "minute": 7, "second": 36}
